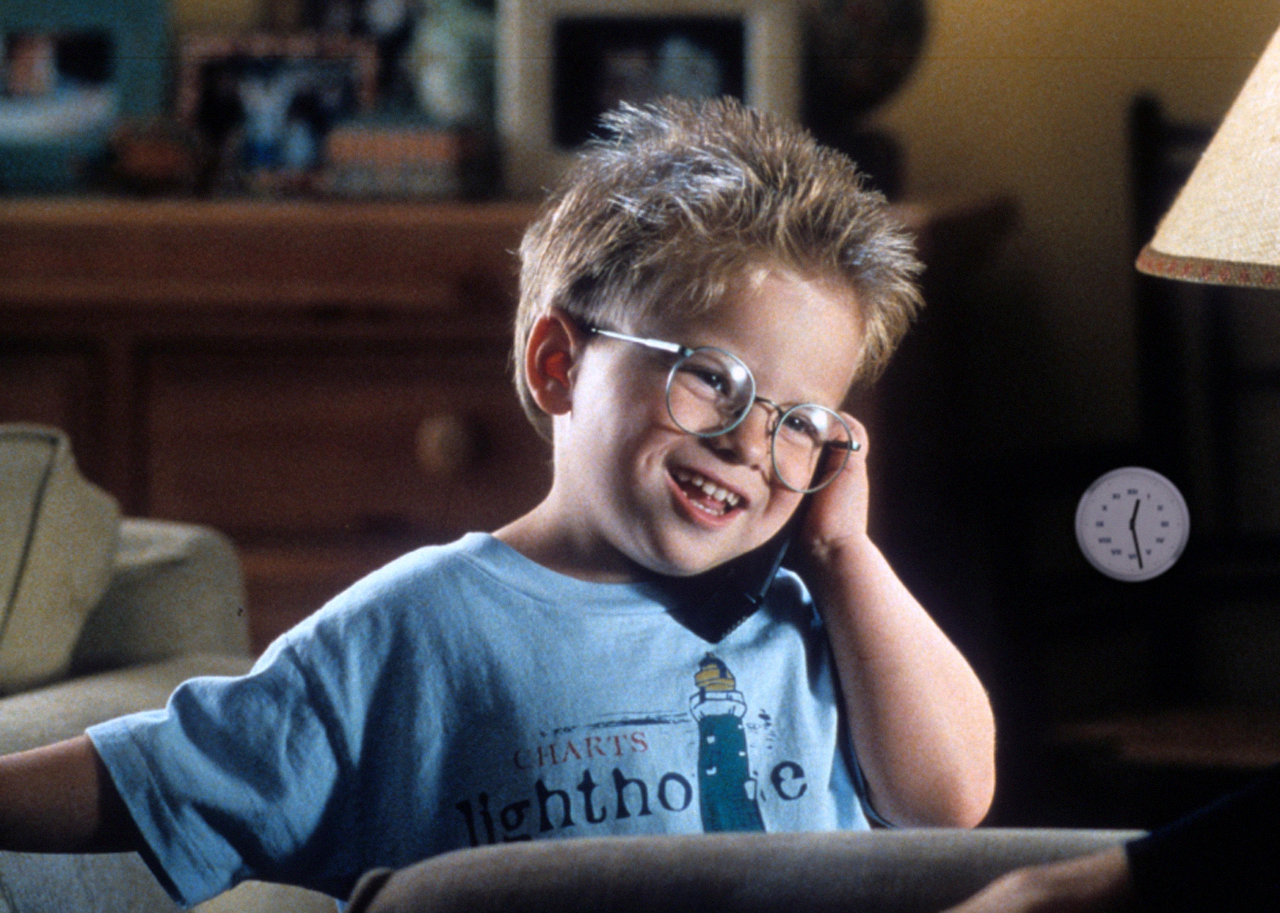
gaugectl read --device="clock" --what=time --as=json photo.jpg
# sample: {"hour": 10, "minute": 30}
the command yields {"hour": 12, "minute": 28}
